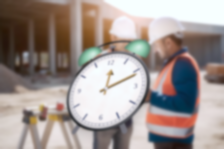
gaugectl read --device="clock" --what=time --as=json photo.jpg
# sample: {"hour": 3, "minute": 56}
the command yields {"hour": 12, "minute": 11}
